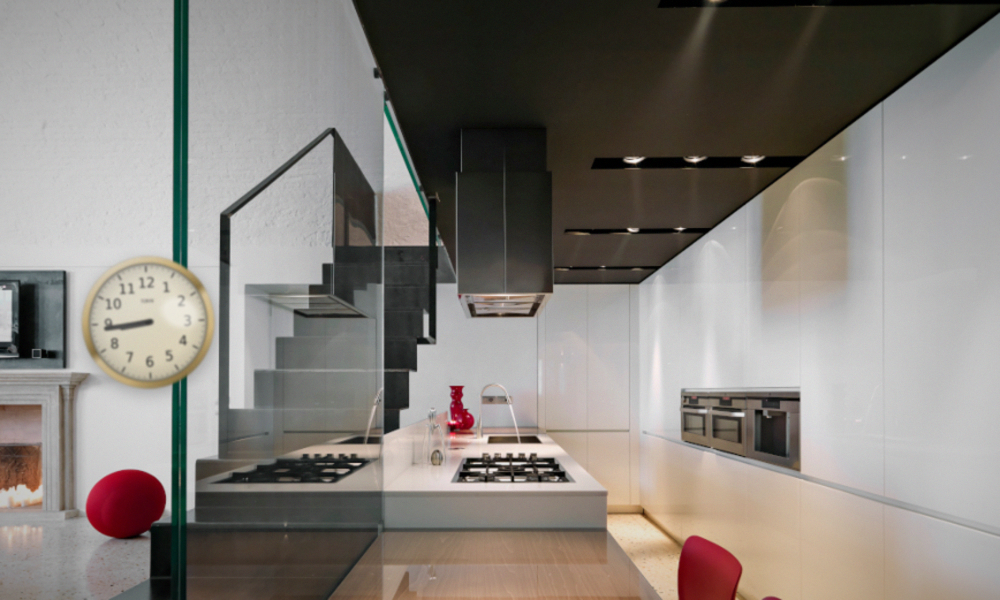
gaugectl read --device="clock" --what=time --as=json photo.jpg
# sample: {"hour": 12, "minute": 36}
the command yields {"hour": 8, "minute": 44}
